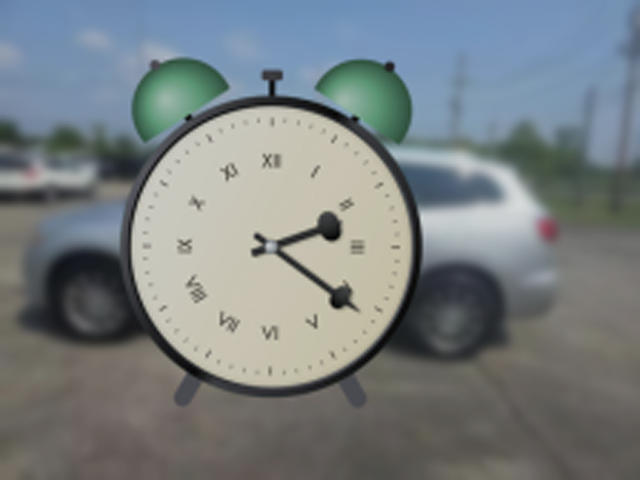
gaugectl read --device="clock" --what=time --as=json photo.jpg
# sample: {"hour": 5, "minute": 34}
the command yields {"hour": 2, "minute": 21}
